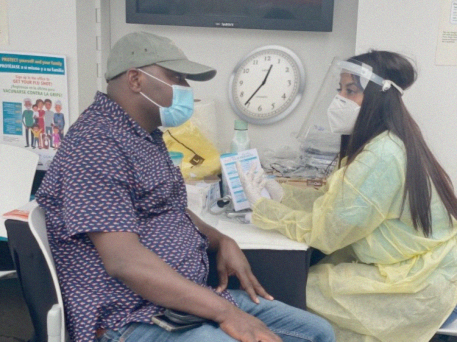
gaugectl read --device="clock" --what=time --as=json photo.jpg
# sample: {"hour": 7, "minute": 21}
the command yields {"hour": 12, "minute": 36}
